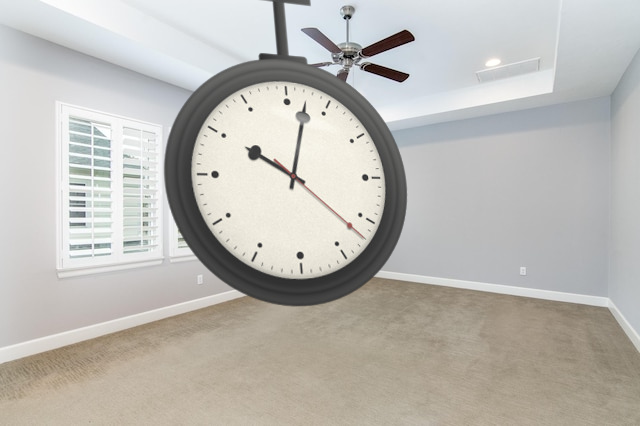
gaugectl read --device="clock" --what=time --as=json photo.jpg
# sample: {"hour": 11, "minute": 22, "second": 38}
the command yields {"hour": 10, "minute": 2, "second": 22}
